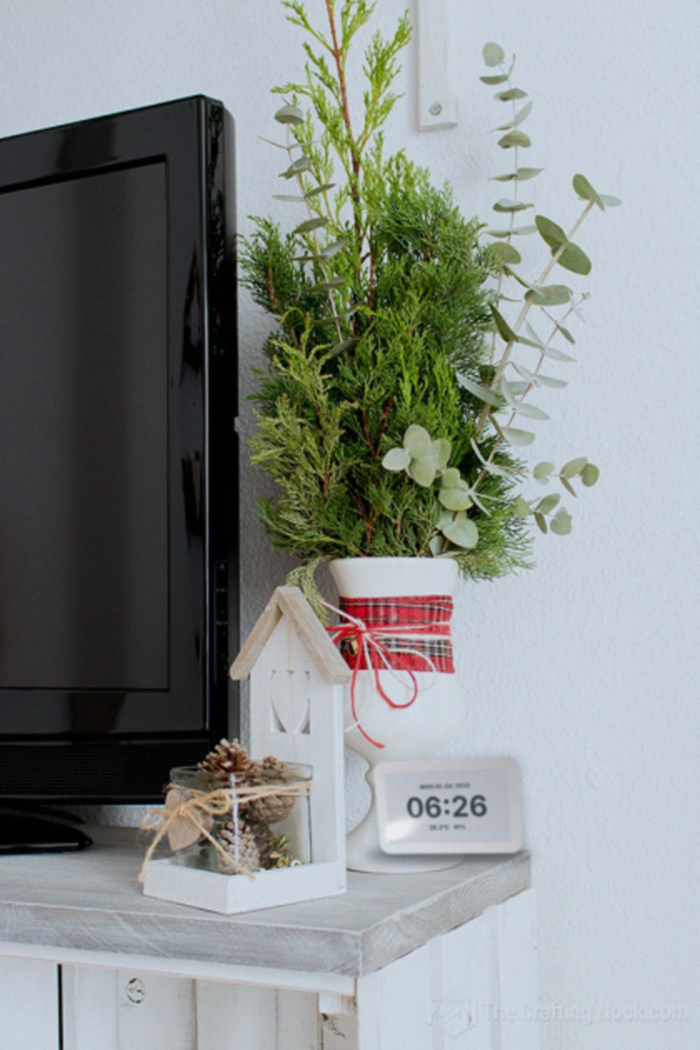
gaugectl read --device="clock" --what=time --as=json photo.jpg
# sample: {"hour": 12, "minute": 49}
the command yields {"hour": 6, "minute": 26}
